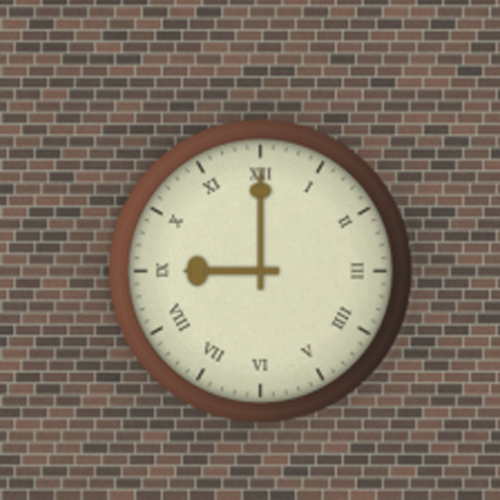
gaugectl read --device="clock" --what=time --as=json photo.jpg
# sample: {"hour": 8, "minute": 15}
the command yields {"hour": 9, "minute": 0}
